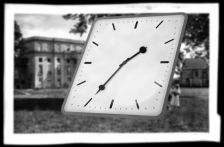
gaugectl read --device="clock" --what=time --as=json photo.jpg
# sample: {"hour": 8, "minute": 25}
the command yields {"hour": 1, "minute": 35}
